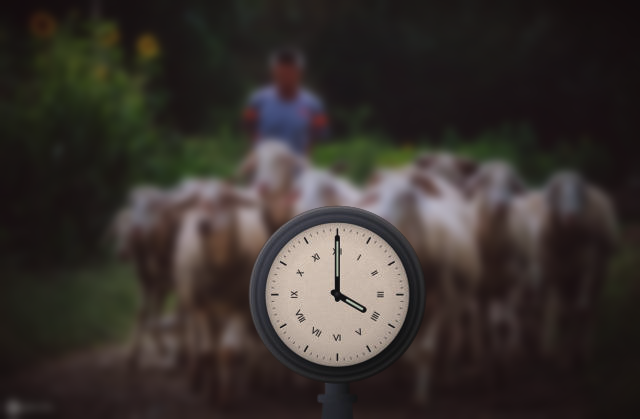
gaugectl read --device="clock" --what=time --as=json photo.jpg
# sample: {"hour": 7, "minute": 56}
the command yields {"hour": 4, "minute": 0}
